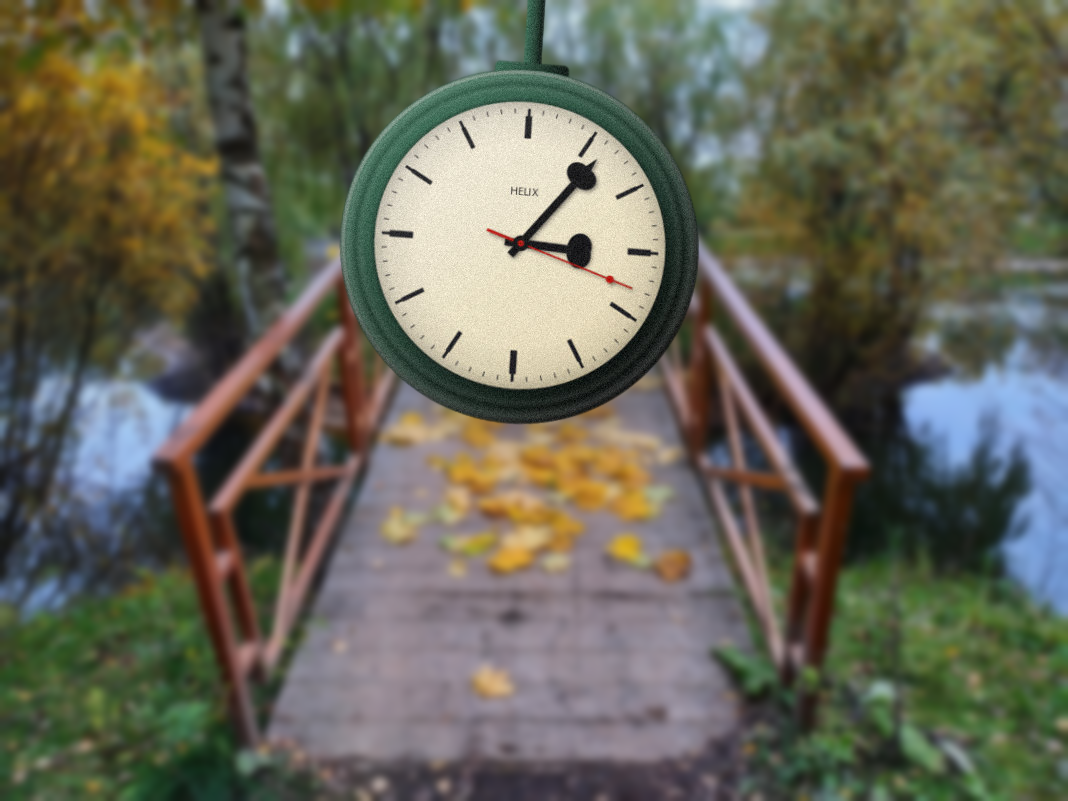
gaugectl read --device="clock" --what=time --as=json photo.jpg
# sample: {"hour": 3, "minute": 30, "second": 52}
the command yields {"hour": 3, "minute": 6, "second": 18}
